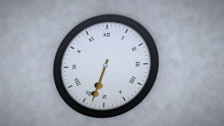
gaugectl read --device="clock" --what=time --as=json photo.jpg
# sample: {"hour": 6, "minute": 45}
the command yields {"hour": 6, "minute": 33}
